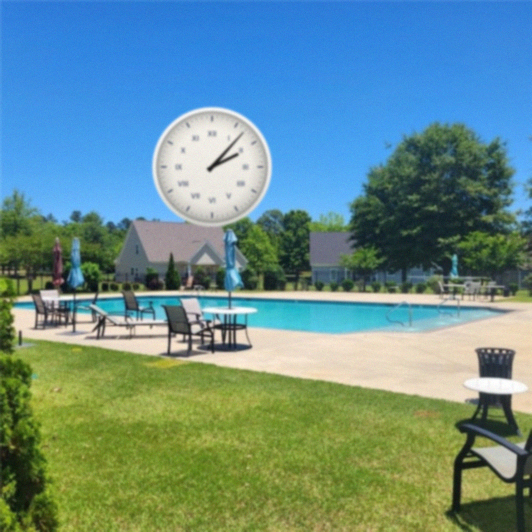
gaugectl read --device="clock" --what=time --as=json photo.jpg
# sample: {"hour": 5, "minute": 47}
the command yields {"hour": 2, "minute": 7}
